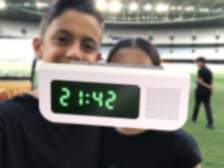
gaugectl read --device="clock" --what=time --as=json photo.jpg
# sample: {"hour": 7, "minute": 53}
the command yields {"hour": 21, "minute": 42}
